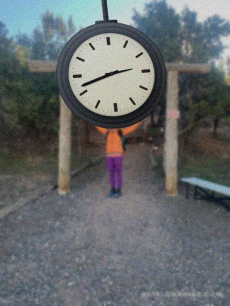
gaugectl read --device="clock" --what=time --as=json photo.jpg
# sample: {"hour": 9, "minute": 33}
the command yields {"hour": 2, "minute": 42}
